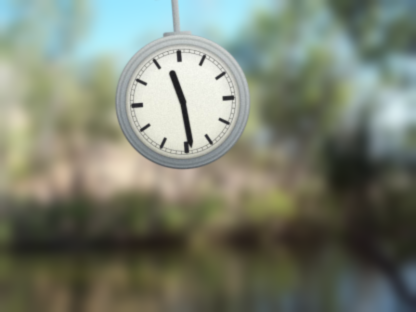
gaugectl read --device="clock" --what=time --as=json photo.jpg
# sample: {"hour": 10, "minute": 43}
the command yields {"hour": 11, "minute": 29}
